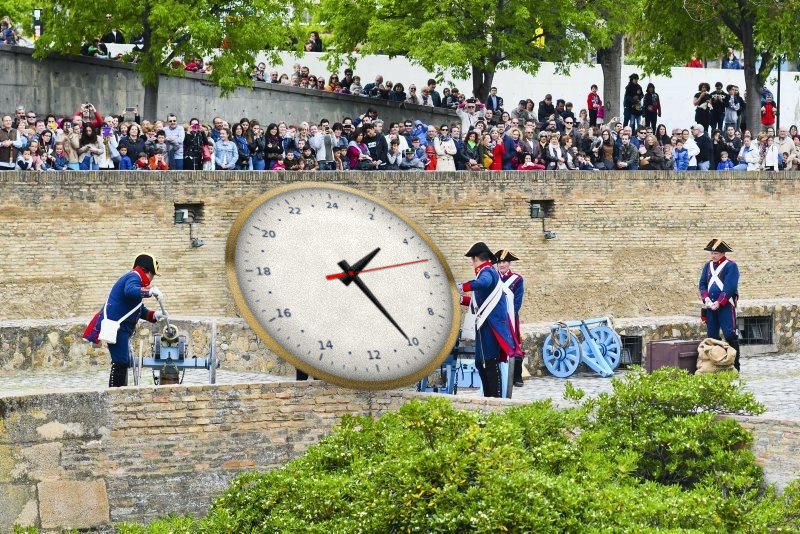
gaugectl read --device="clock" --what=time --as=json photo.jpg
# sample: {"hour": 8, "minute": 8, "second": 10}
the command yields {"hour": 3, "minute": 25, "second": 13}
